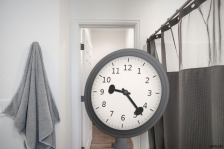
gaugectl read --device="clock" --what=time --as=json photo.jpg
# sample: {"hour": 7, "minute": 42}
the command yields {"hour": 9, "minute": 23}
